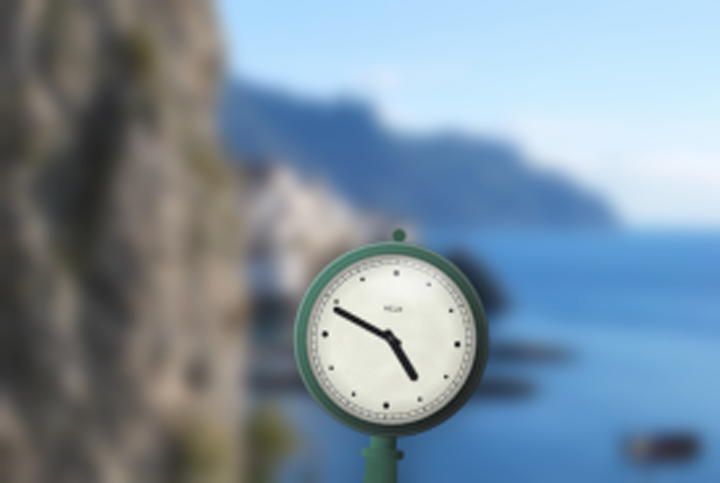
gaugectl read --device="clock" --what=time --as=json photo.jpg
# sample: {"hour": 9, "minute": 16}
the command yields {"hour": 4, "minute": 49}
